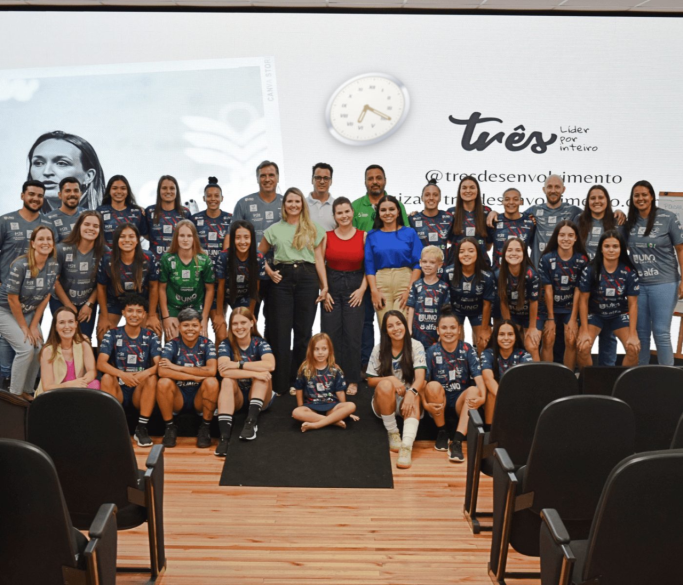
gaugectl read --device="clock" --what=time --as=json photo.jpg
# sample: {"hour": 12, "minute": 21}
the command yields {"hour": 6, "minute": 19}
